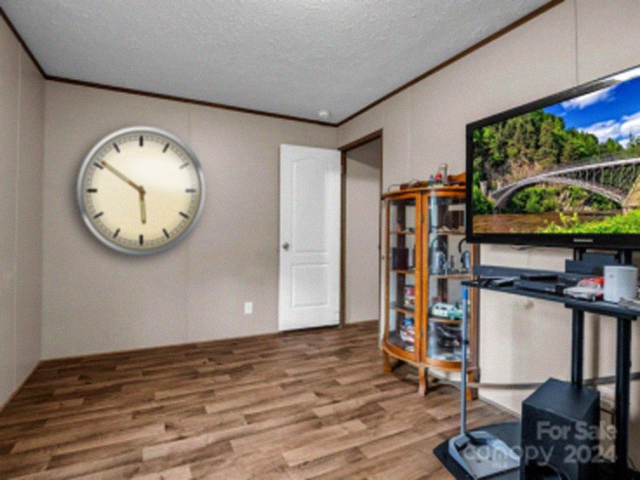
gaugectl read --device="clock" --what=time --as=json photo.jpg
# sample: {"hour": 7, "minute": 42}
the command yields {"hour": 5, "minute": 51}
